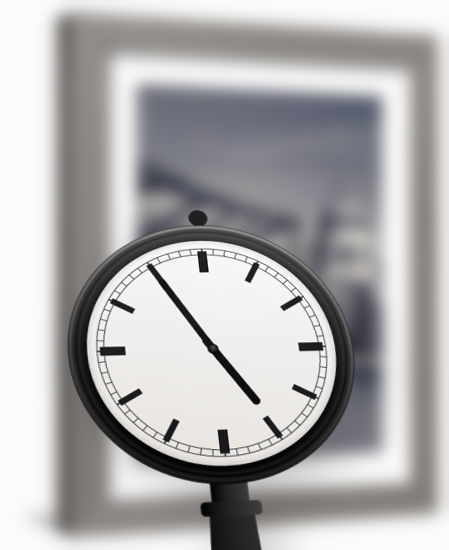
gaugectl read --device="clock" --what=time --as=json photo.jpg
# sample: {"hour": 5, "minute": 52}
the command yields {"hour": 4, "minute": 55}
